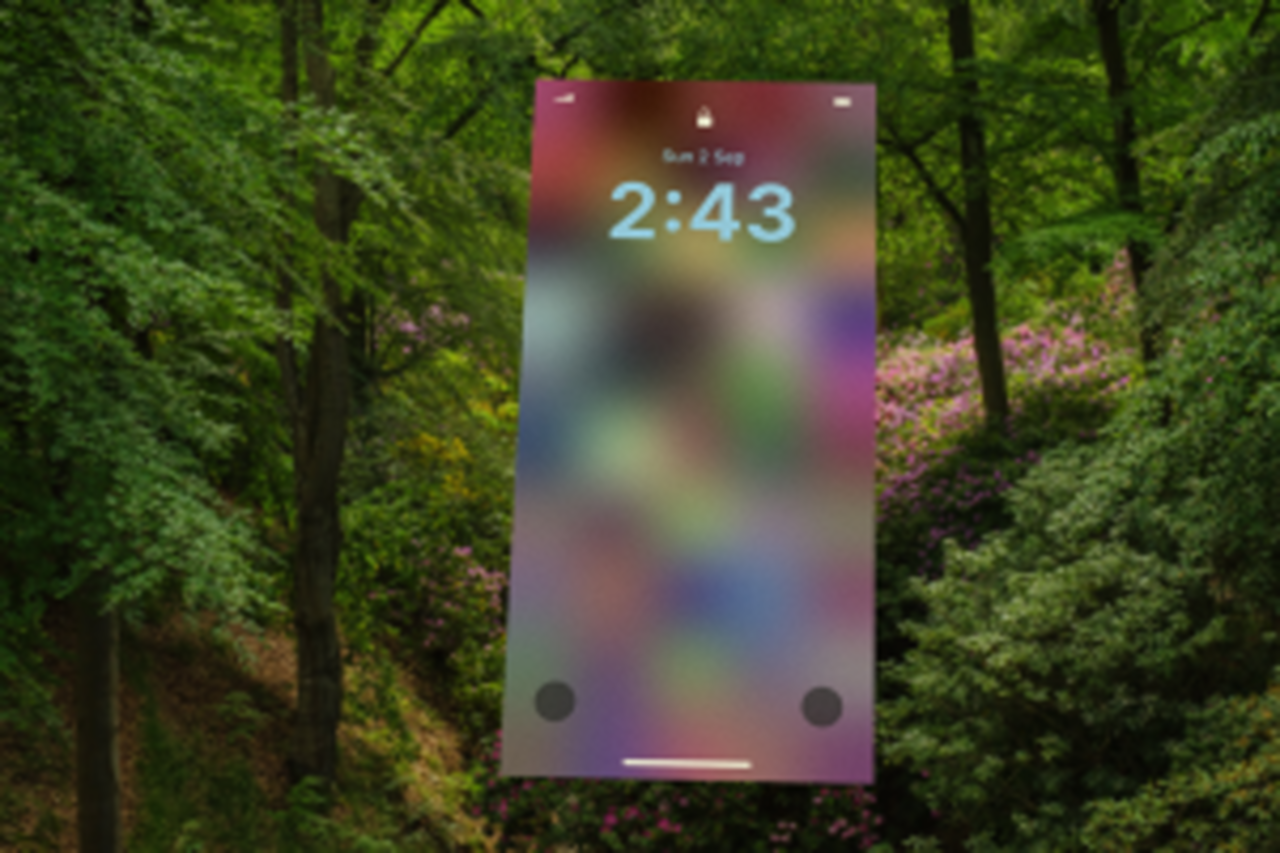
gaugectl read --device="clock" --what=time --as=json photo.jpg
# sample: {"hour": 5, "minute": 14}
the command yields {"hour": 2, "minute": 43}
